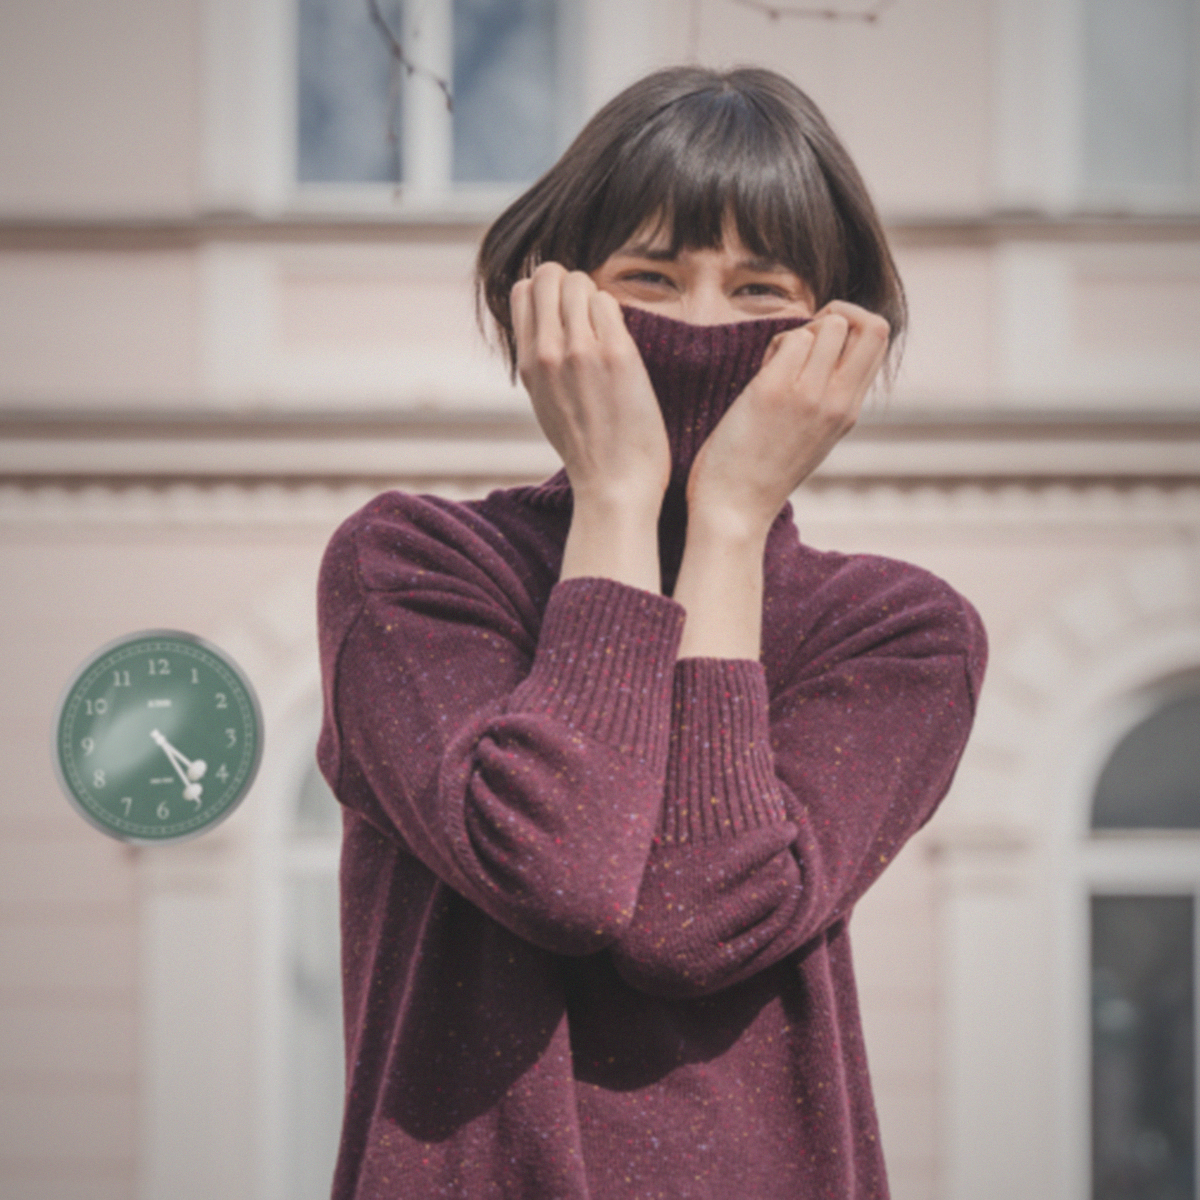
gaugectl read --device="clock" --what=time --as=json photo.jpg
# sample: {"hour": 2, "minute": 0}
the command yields {"hour": 4, "minute": 25}
